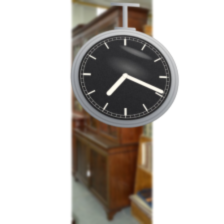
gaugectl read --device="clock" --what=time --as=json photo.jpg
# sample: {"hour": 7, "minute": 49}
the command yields {"hour": 7, "minute": 19}
